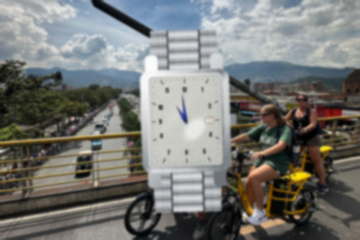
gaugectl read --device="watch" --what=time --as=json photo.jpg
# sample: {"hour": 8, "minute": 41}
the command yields {"hour": 10, "minute": 59}
